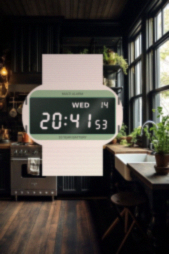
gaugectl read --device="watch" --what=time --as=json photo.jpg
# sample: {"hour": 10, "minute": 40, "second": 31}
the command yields {"hour": 20, "minute": 41, "second": 53}
